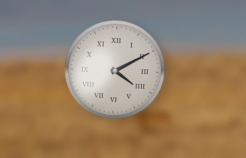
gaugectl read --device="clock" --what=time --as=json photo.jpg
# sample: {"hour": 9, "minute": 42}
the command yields {"hour": 4, "minute": 10}
